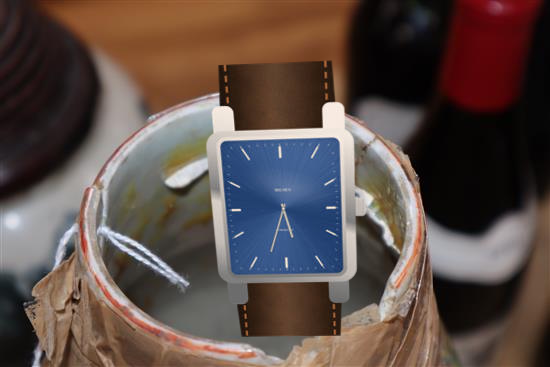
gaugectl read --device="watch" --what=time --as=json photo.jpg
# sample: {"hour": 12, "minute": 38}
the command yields {"hour": 5, "minute": 33}
